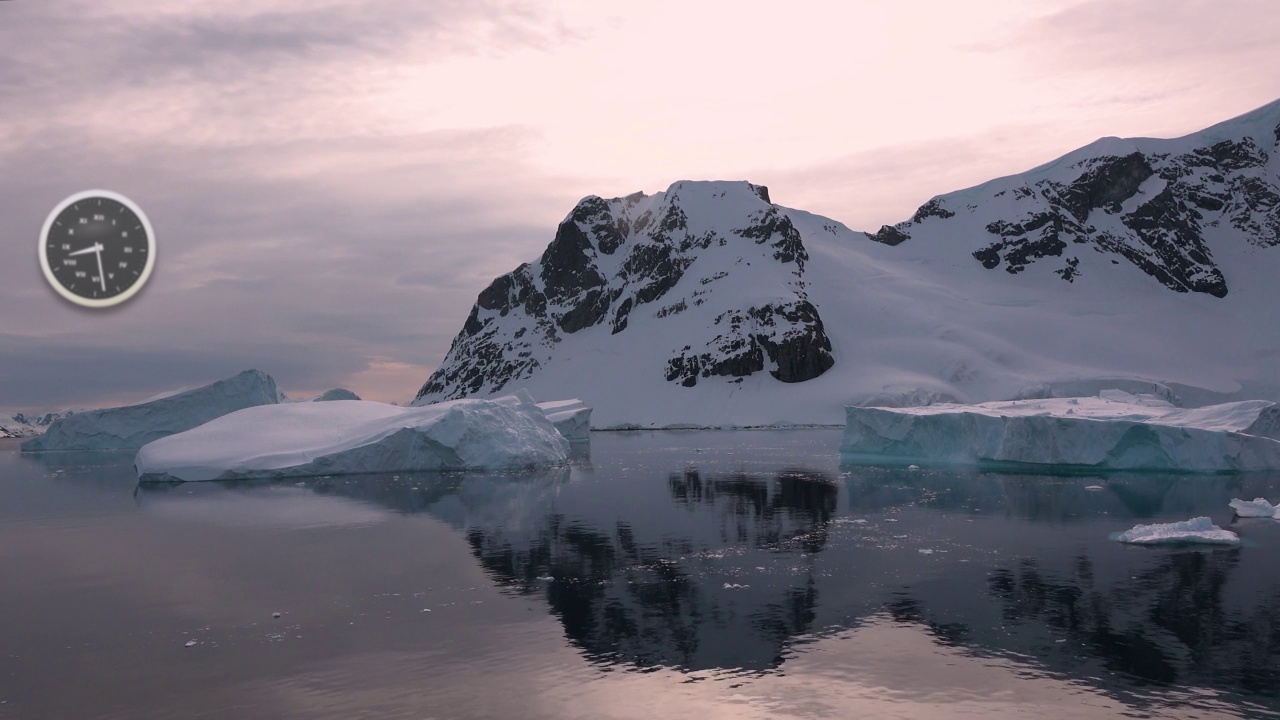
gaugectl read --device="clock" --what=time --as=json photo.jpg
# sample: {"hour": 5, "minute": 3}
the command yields {"hour": 8, "minute": 28}
